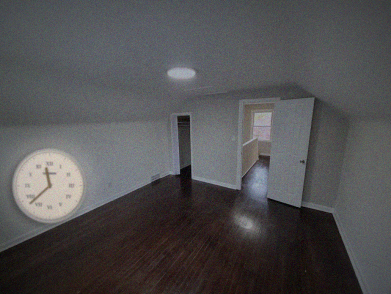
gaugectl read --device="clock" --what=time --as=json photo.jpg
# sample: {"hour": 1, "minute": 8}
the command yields {"hour": 11, "minute": 38}
